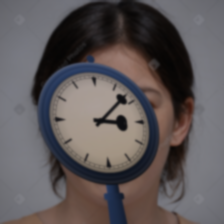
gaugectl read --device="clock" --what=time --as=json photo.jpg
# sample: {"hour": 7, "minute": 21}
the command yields {"hour": 3, "minute": 8}
